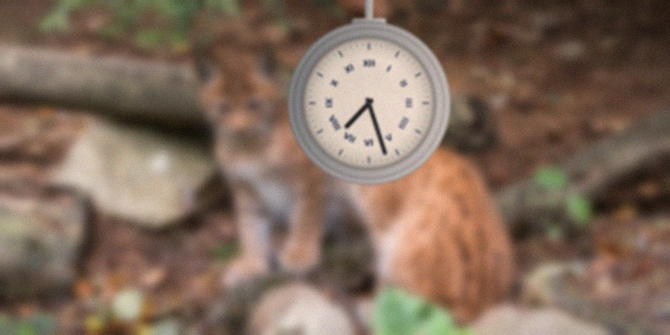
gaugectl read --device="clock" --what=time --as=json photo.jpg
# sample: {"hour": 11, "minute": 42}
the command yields {"hour": 7, "minute": 27}
